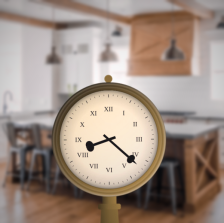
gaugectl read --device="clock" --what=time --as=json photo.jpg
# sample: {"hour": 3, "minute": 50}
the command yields {"hour": 8, "minute": 22}
